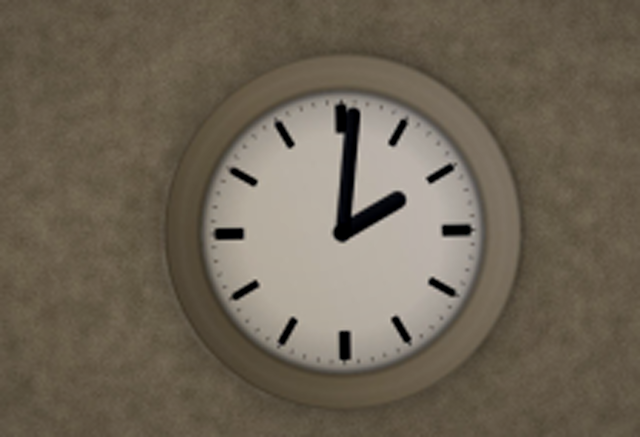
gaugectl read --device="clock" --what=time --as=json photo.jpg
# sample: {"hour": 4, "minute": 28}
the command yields {"hour": 2, "minute": 1}
